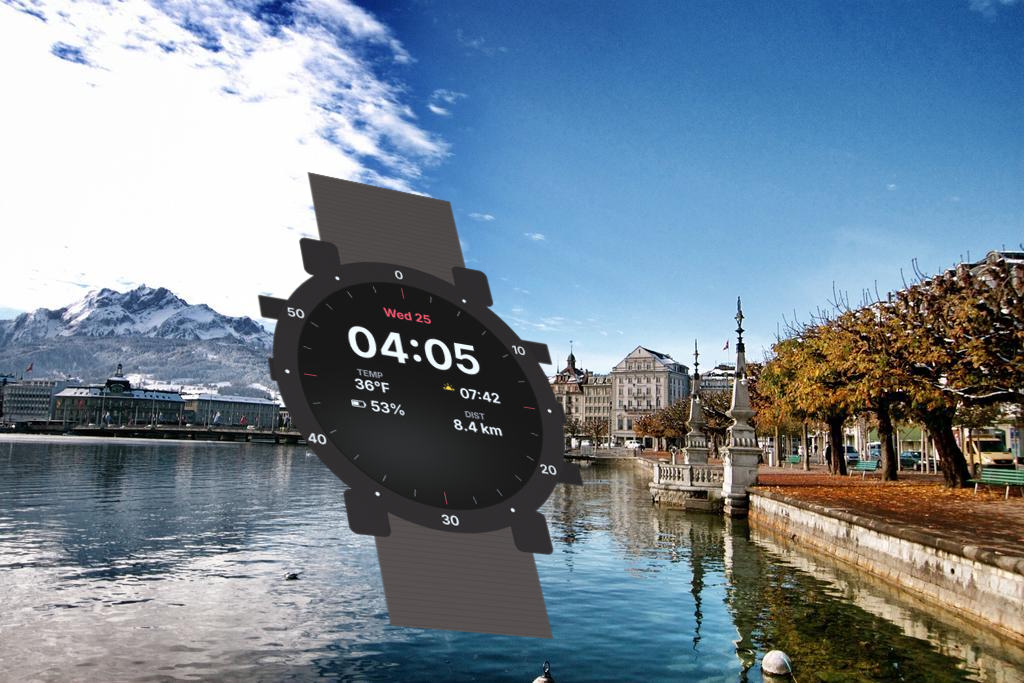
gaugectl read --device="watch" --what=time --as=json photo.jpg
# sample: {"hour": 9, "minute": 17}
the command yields {"hour": 4, "minute": 5}
